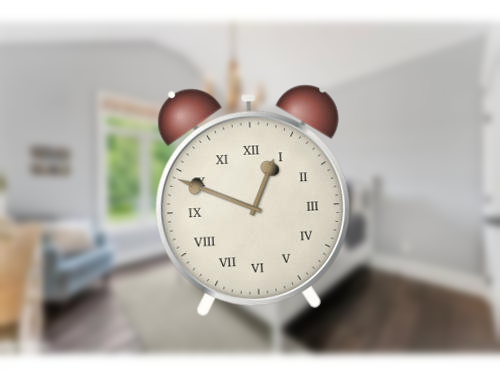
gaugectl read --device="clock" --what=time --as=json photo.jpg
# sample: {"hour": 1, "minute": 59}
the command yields {"hour": 12, "minute": 49}
